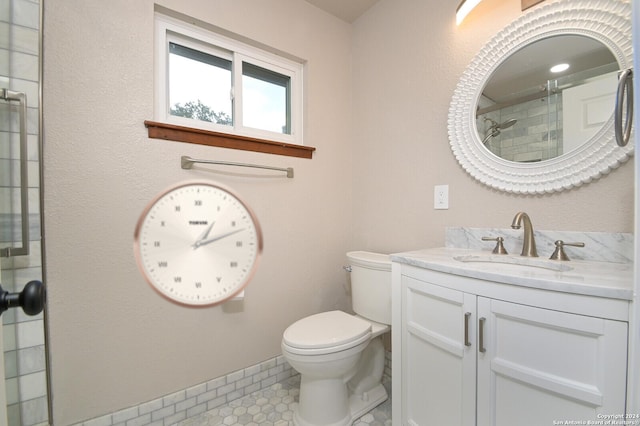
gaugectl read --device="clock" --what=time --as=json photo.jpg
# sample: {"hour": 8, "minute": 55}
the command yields {"hour": 1, "minute": 12}
